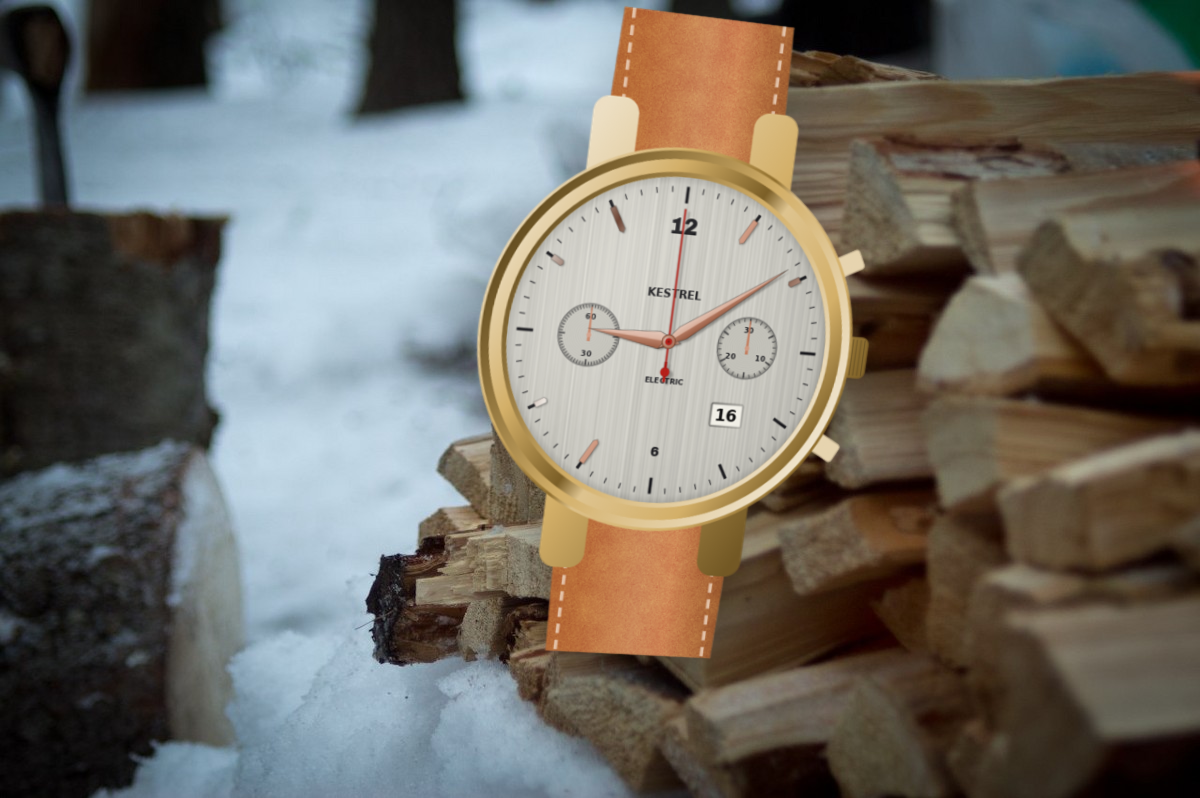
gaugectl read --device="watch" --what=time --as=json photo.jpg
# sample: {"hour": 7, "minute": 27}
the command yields {"hour": 9, "minute": 9}
